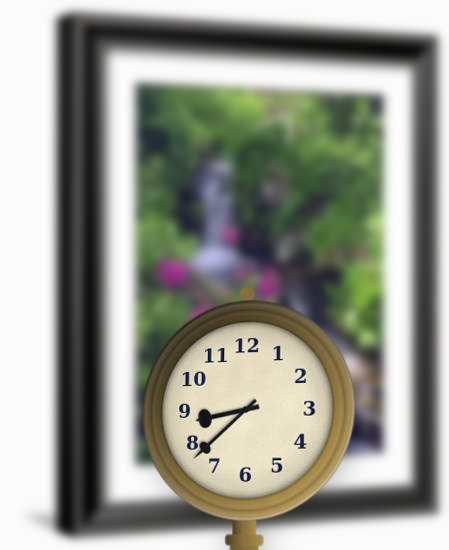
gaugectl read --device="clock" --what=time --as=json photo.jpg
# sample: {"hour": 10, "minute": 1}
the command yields {"hour": 8, "minute": 38}
